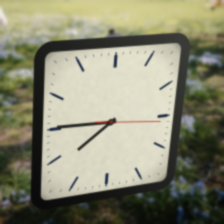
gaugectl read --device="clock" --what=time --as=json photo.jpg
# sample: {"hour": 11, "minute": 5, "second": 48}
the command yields {"hour": 7, "minute": 45, "second": 16}
